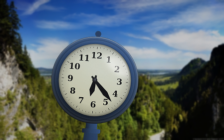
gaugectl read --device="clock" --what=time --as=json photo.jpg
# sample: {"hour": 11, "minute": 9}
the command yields {"hour": 6, "minute": 23}
